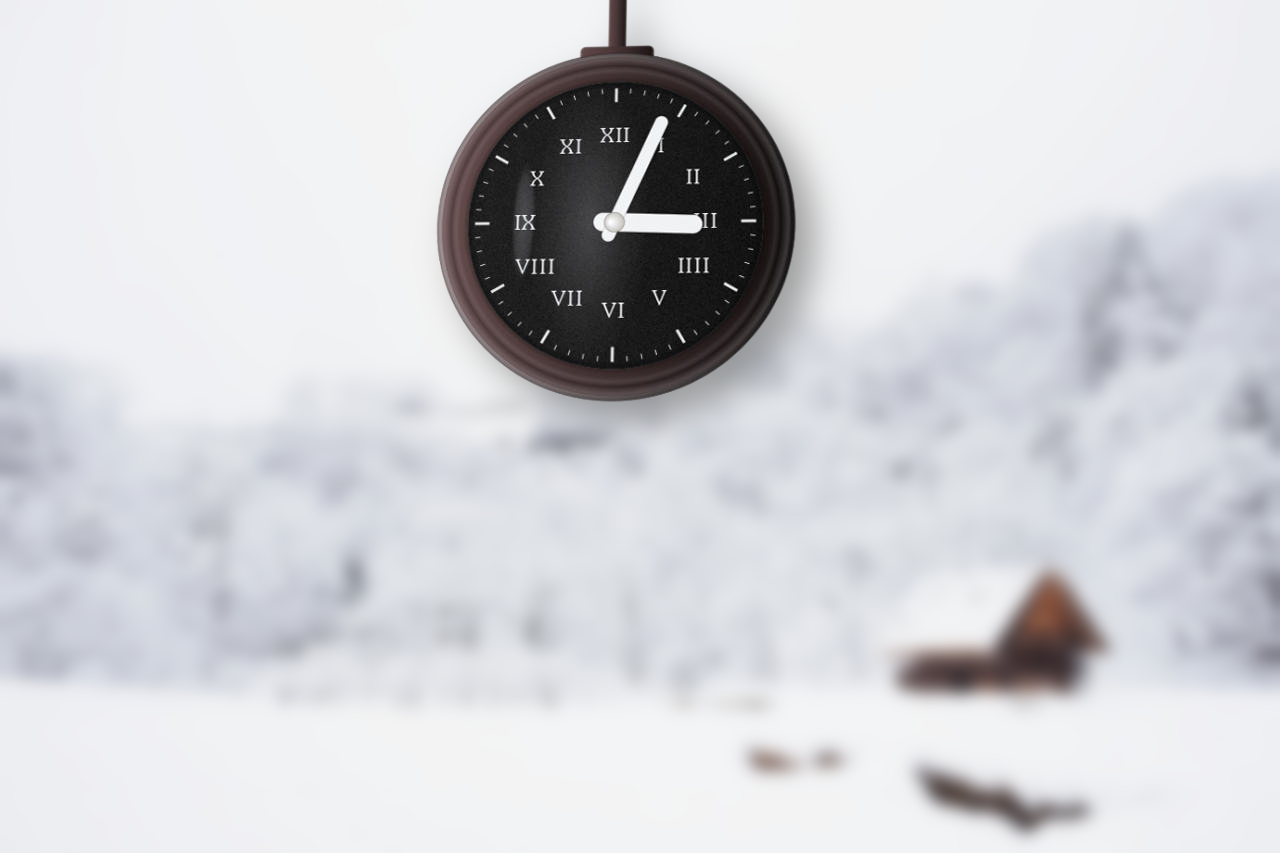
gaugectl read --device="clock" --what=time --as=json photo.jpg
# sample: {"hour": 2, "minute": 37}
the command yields {"hour": 3, "minute": 4}
